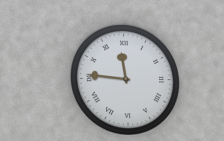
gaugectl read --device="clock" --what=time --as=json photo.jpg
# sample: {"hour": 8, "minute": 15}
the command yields {"hour": 11, "minute": 46}
